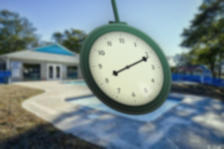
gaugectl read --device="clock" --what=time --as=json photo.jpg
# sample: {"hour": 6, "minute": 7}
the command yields {"hour": 8, "minute": 11}
